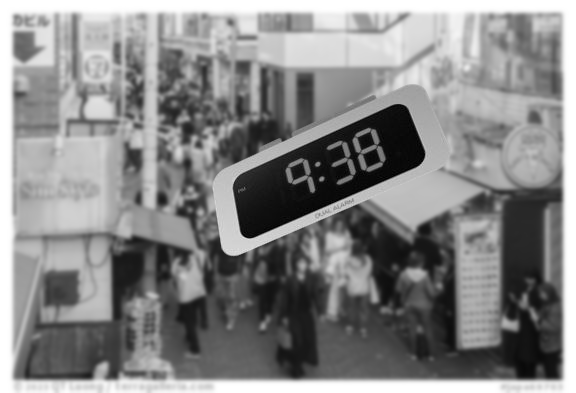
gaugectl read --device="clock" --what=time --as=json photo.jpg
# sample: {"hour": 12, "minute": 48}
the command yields {"hour": 9, "minute": 38}
